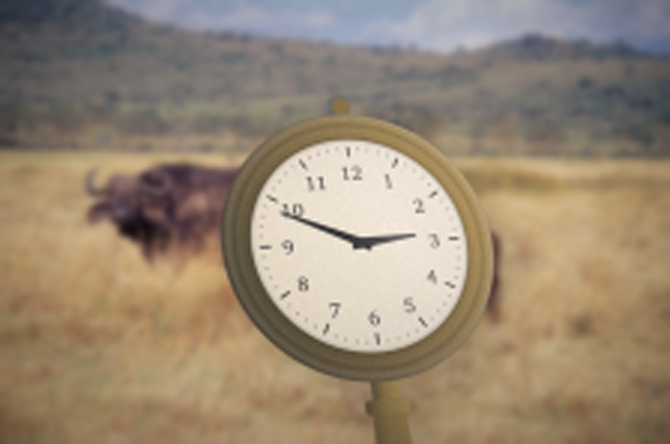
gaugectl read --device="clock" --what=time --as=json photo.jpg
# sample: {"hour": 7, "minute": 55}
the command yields {"hour": 2, "minute": 49}
